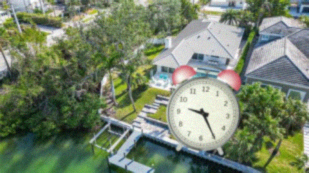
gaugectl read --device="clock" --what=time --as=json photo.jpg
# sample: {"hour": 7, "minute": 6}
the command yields {"hour": 9, "minute": 25}
